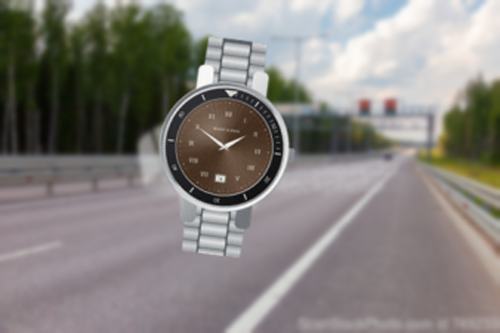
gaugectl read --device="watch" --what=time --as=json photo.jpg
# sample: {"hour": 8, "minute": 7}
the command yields {"hour": 1, "minute": 50}
